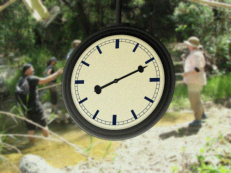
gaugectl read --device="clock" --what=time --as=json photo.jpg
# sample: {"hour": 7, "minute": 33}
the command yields {"hour": 8, "minute": 11}
